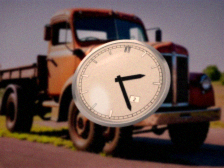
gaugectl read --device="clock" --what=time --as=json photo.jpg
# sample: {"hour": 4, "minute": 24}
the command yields {"hour": 2, "minute": 25}
